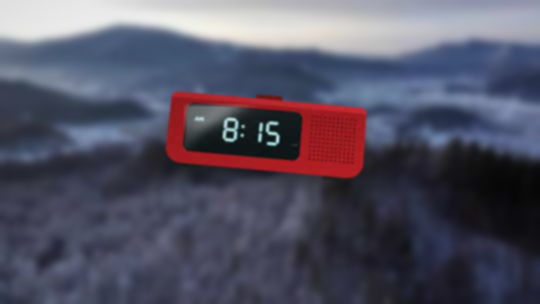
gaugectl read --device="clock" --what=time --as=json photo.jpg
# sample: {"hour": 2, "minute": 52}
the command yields {"hour": 8, "minute": 15}
